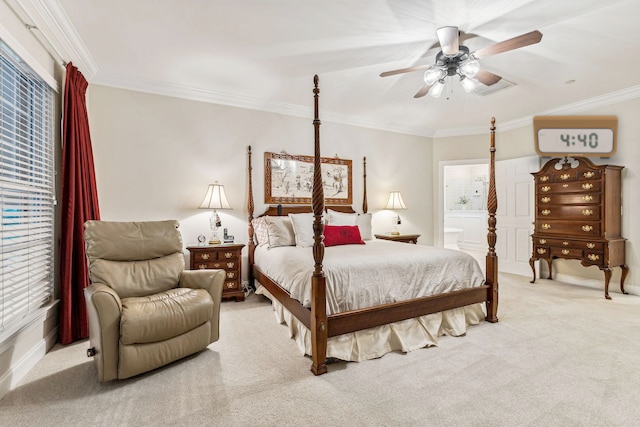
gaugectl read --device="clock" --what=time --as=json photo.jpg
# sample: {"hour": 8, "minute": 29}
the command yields {"hour": 4, "minute": 40}
